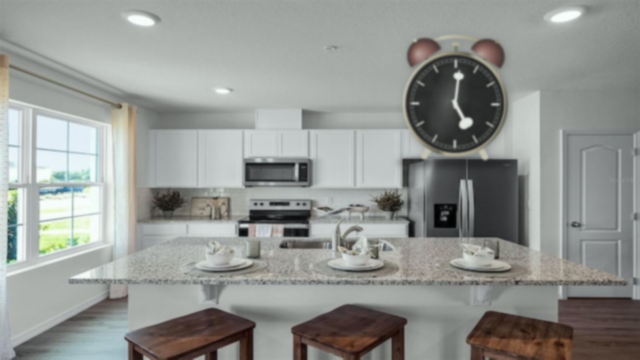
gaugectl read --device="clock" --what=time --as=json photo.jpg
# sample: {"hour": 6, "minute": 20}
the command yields {"hour": 5, "minute": 1}
